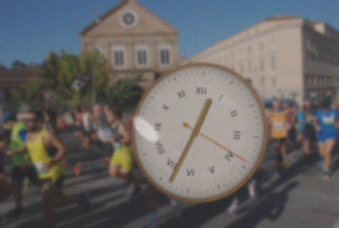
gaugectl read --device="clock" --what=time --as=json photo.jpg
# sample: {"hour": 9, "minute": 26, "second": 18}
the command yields {"hour": 12, "minute": 33, "second": 19}
